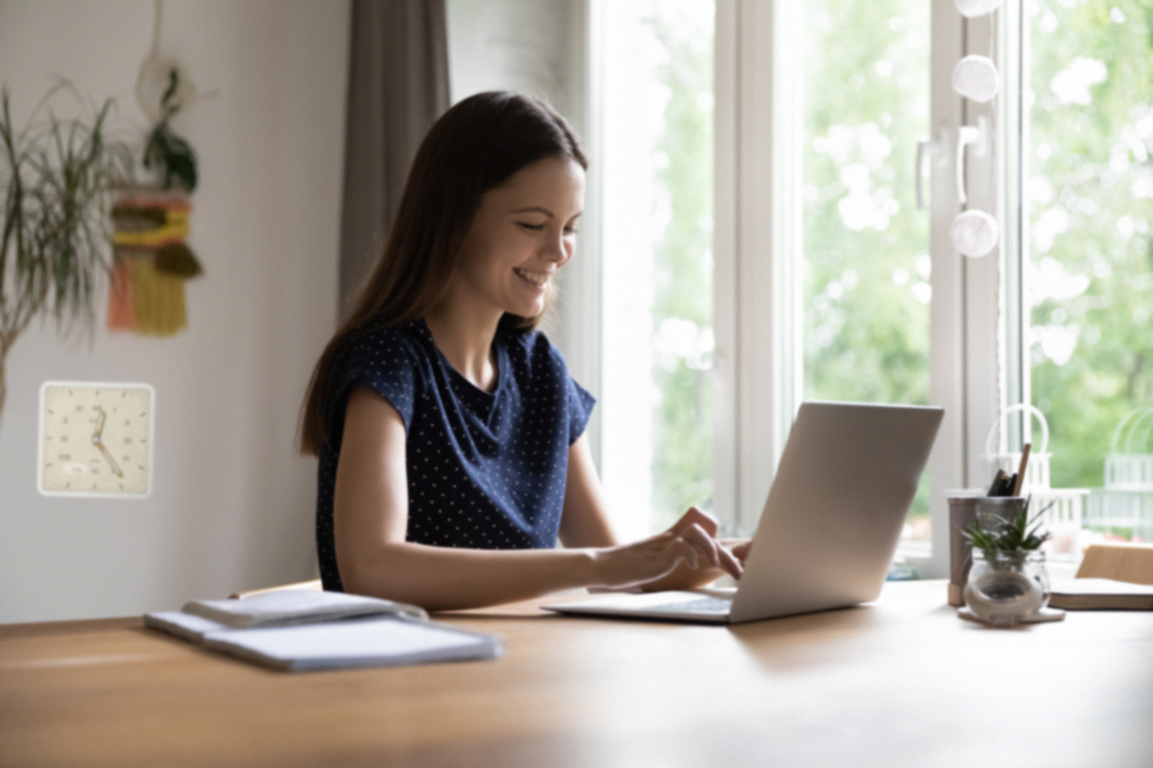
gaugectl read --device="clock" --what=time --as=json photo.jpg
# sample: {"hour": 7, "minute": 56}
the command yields {"hour": 12, "minute": 24}
